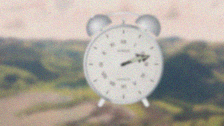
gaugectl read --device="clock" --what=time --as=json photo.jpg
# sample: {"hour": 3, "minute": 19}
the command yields {"hour": 2, "minute": 12}
